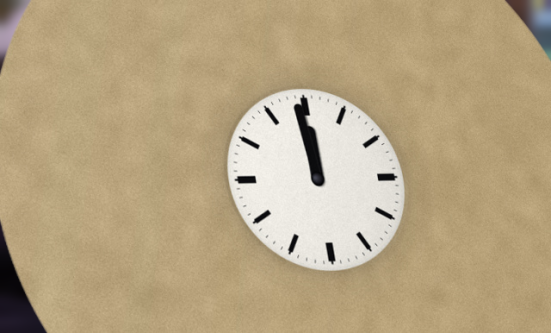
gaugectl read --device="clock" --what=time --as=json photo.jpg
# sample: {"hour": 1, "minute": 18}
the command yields {"hour": 11, "minute": 59}
